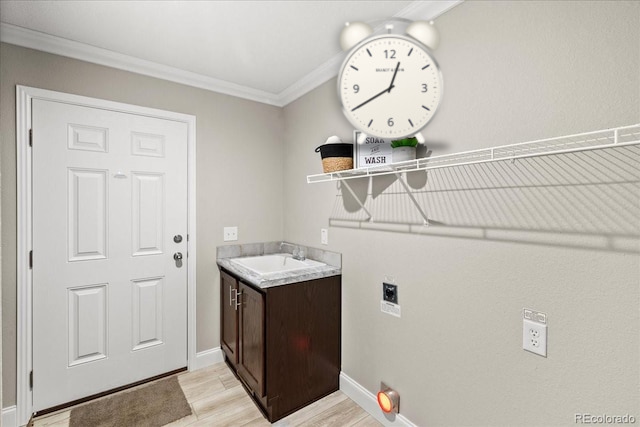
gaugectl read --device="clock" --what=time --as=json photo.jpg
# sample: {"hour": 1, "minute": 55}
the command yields {"hour": 12, "minute": 40}
